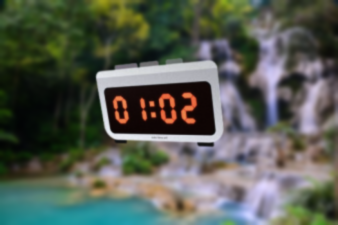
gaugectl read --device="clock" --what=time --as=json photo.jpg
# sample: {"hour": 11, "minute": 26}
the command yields {"hour": 1, "minute": 2}
